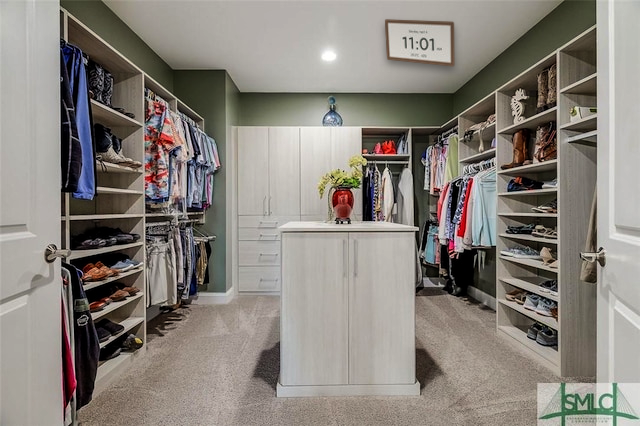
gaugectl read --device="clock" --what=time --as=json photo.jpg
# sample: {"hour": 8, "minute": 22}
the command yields {"hour": 11, "minute": 1}
